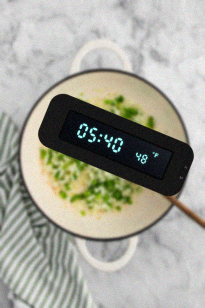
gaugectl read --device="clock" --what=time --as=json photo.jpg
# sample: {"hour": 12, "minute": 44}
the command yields {"hour": 5, "minute": 40}
